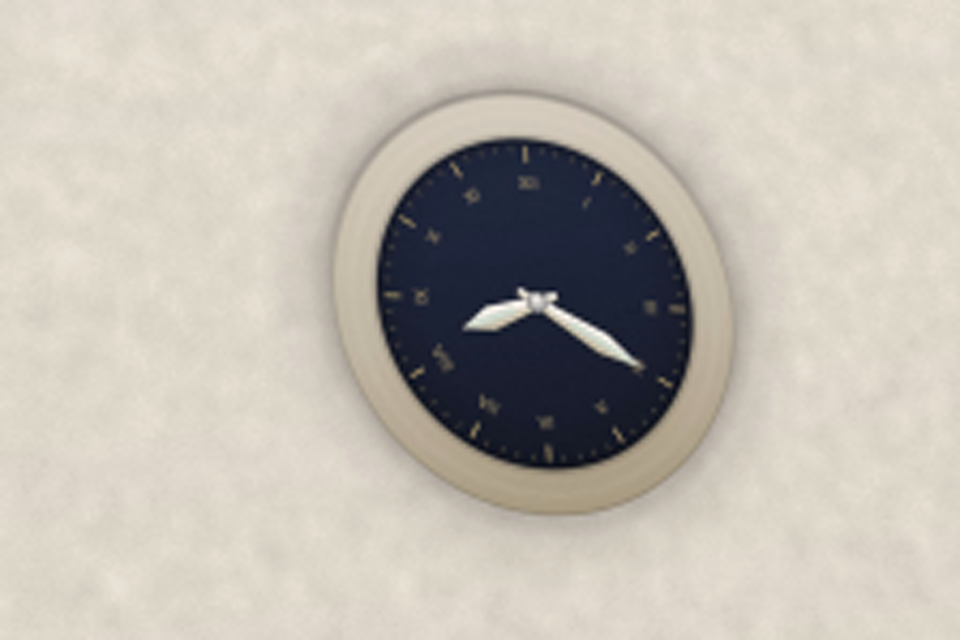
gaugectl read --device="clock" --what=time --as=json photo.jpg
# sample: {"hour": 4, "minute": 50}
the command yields {"hour": 8, "minute": 20}
